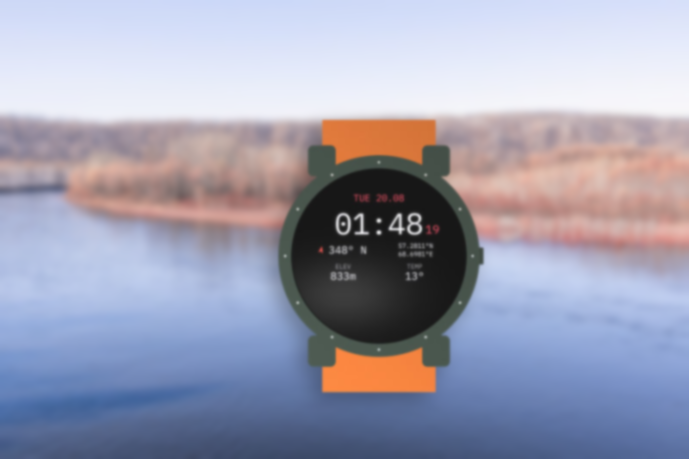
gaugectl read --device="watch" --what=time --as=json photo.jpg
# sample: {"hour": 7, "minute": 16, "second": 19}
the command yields {"hour": 1, "minute": 48, "second": 19}
